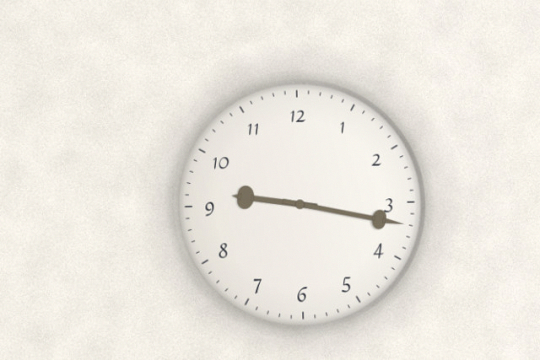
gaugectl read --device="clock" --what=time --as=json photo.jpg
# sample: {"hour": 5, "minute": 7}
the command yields {"hour": 9, "minute": 17}
